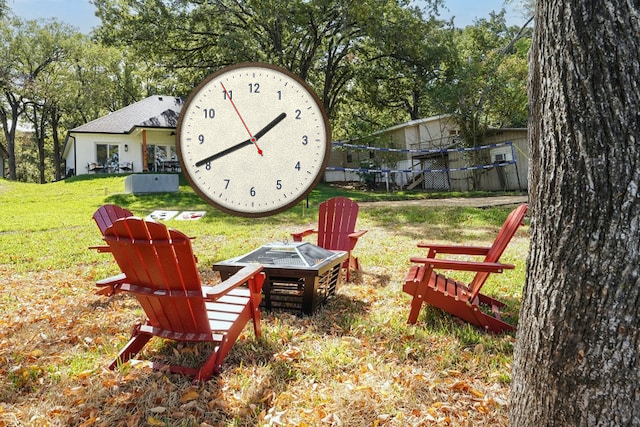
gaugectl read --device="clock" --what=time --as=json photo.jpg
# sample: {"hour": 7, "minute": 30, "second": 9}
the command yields {"hour": 1, "minute": 40, "second": 55}
